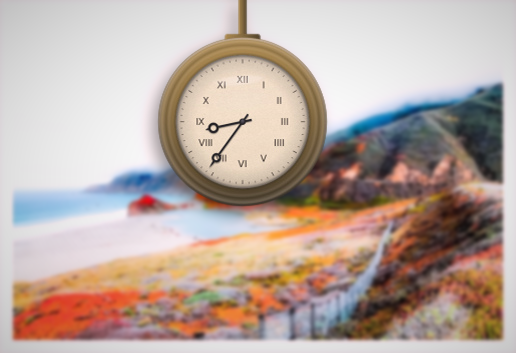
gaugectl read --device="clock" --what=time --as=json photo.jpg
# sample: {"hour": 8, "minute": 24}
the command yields {"hour": 8, "minute": 36}
